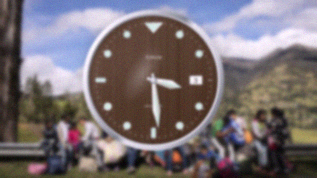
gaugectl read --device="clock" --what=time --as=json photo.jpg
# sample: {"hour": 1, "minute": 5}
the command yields {"hour": 3, "minute": 29}
